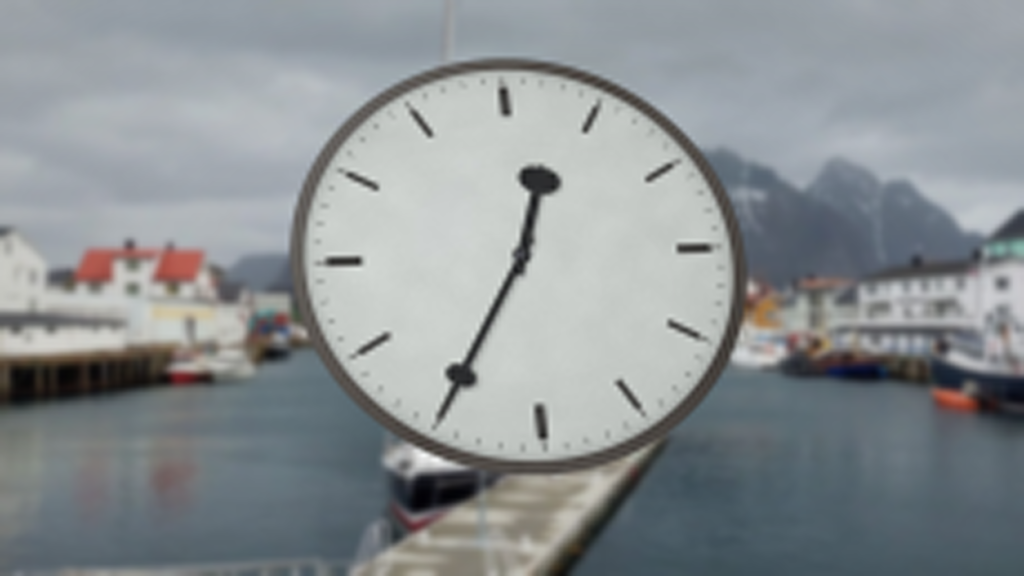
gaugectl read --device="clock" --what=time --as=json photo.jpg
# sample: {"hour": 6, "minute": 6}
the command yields {"hour": 12, "minute": 35}
